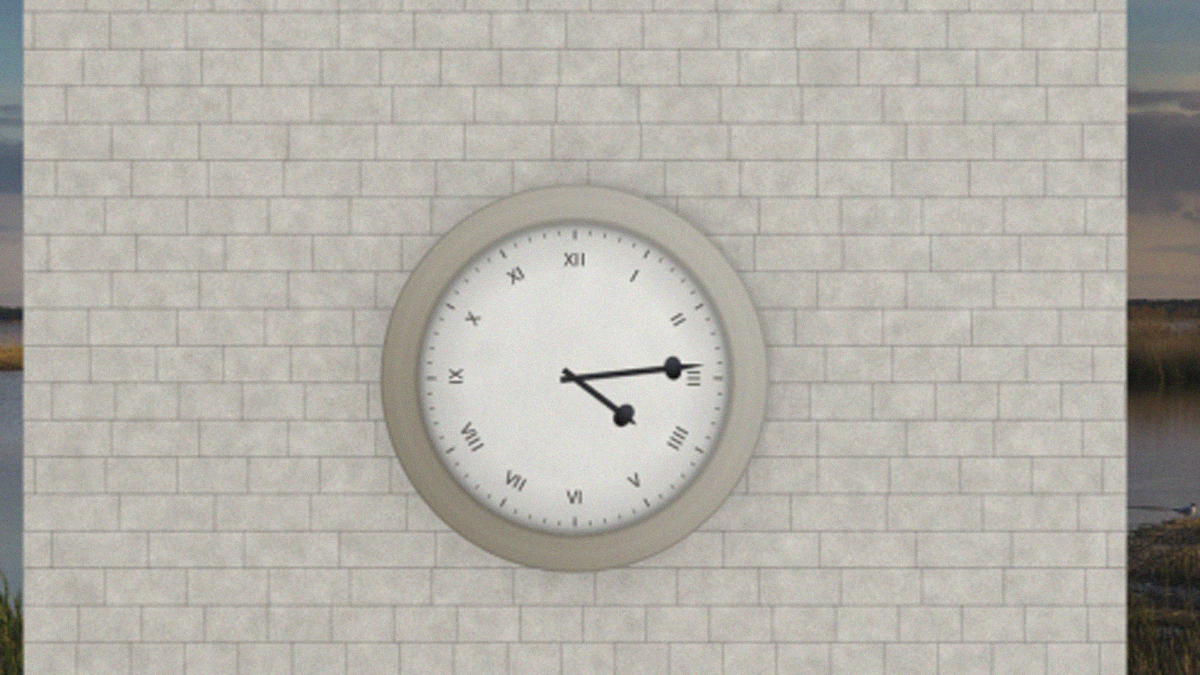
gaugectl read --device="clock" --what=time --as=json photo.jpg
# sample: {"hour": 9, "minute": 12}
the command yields {"hour": 4, "minute": 14}
